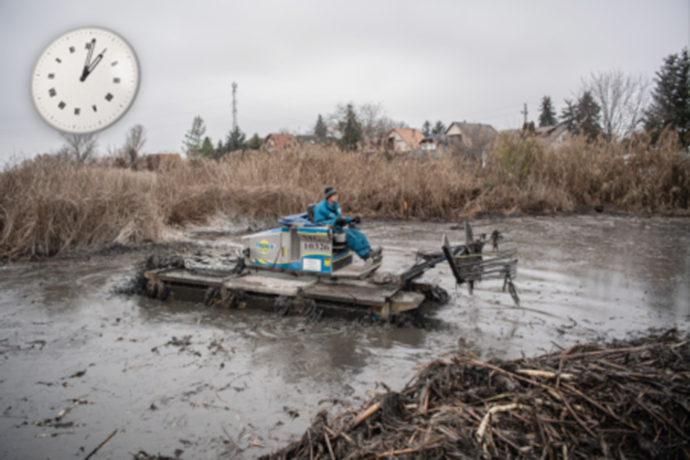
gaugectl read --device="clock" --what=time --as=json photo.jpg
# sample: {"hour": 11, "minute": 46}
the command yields {"hour": 1, "minute": 1}
